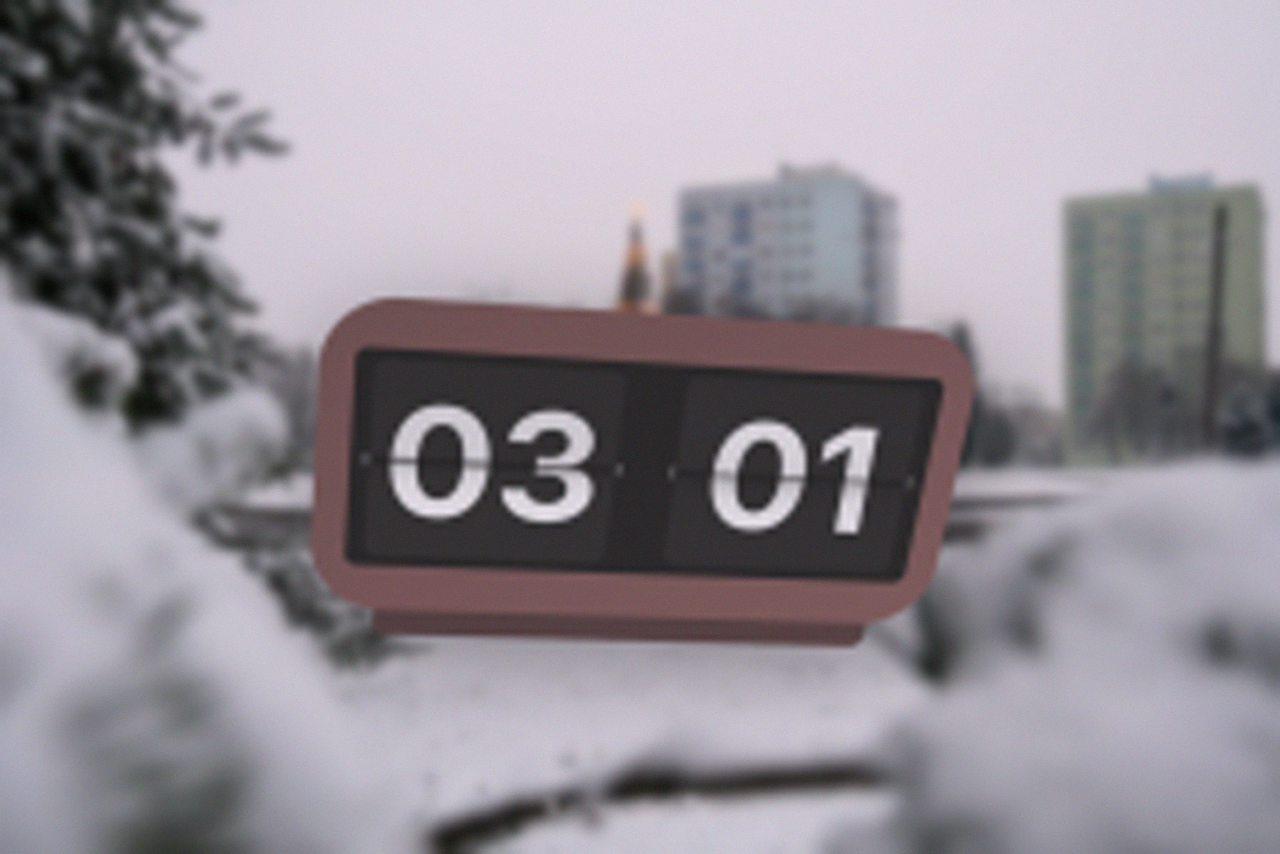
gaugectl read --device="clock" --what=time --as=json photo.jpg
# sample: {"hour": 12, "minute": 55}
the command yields {"hour": 3, "minute": 1}
